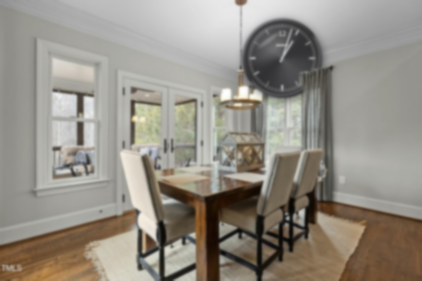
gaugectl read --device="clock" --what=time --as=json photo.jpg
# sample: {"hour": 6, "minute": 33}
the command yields {"hour": 1, "minute": 3}
